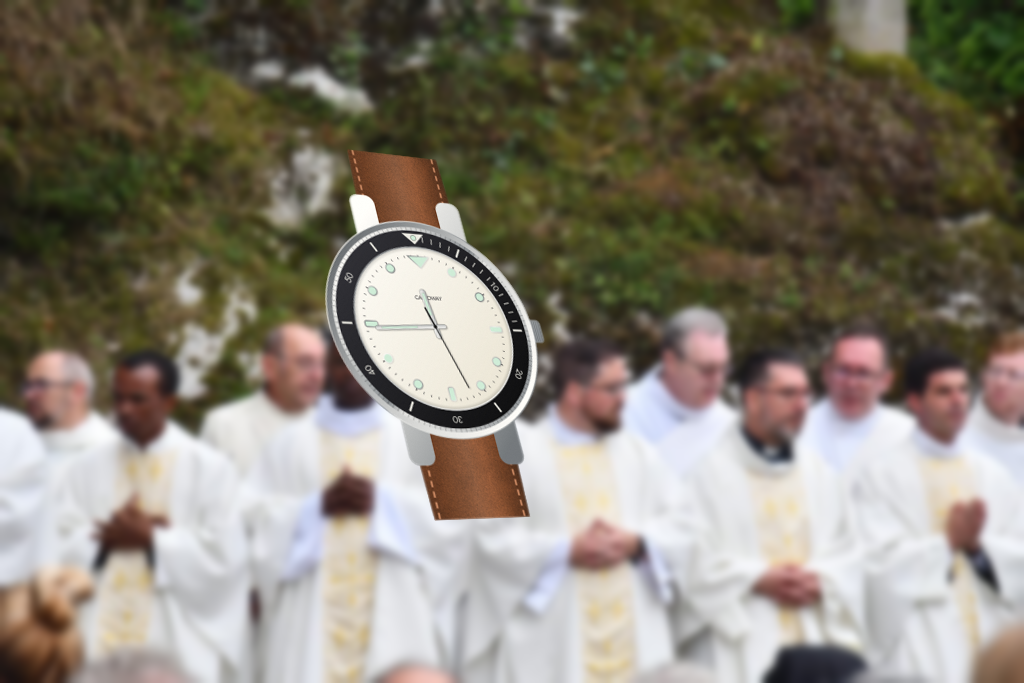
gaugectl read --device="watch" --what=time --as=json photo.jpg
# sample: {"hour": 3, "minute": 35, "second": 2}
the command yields {"hour": 11, "minute": 44, "second": 27}
